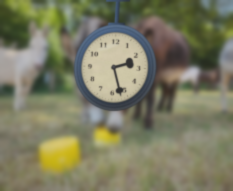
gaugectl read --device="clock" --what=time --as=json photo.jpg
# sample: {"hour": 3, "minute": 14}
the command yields {"hour": 2, "minute": 27}
